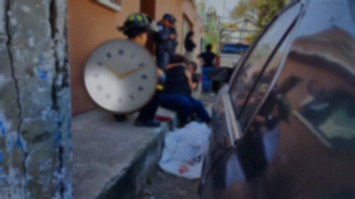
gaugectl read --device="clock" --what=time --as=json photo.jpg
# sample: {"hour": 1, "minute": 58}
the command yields {"hour": 10, "minute": 11}
